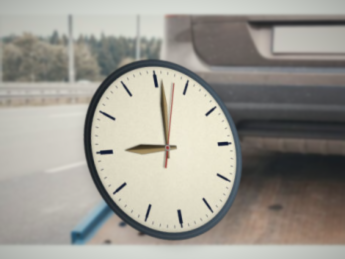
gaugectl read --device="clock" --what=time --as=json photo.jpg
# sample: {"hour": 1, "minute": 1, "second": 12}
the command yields {"hour": 9, "minute": 1, "second": 3}
